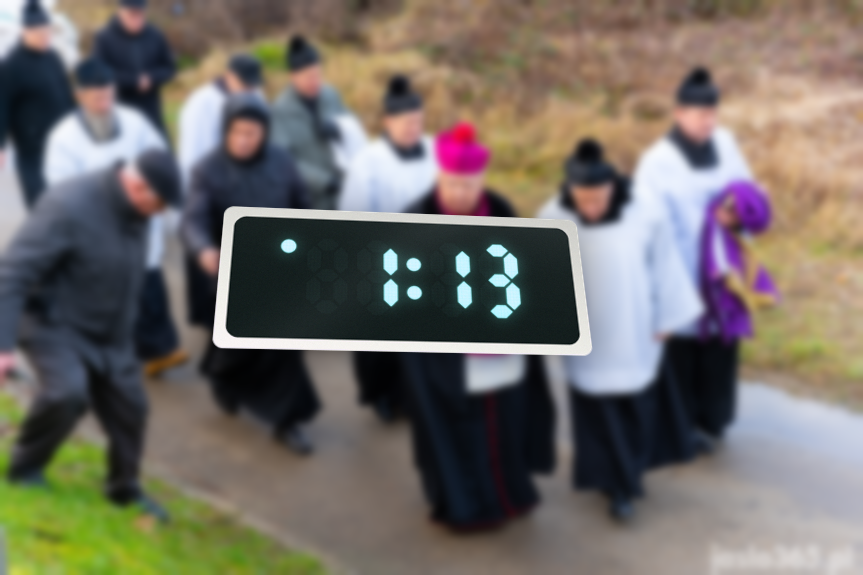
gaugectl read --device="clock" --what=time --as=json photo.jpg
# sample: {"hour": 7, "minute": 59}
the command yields {"hour": 1, "minute": 13}
